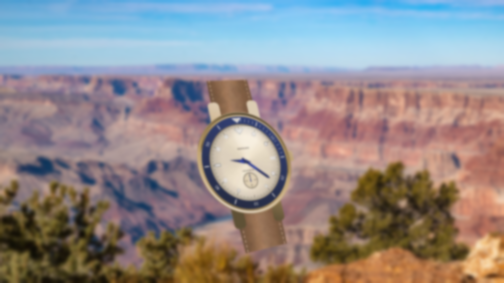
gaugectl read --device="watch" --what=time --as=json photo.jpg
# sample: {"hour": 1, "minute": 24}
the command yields {"hour": 9, "minute": 22}
